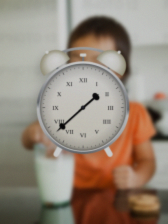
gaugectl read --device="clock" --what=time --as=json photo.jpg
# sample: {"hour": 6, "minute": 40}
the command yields {"hour": 1, "minute": 38}
